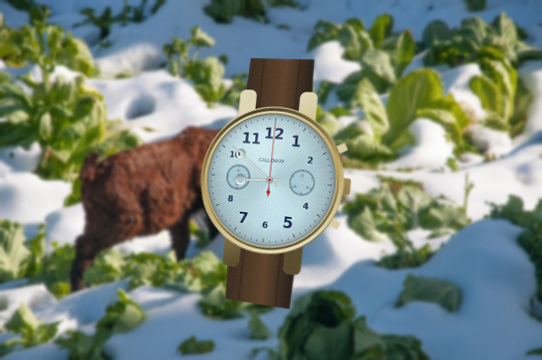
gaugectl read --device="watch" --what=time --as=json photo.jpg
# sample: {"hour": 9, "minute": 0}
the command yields {"hour": 8, "minute": 51}
